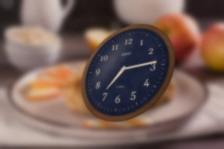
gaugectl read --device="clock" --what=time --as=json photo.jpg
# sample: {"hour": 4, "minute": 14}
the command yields {"hour": 7, "minute": 14}
